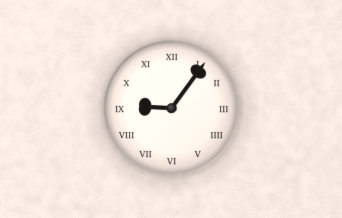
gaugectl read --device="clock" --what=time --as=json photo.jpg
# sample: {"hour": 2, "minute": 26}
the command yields {"hour": 9, "minute": 6}
